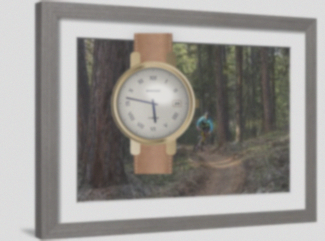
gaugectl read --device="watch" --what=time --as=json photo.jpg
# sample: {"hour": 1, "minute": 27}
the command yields {"hour": 5, "minute": 47}
